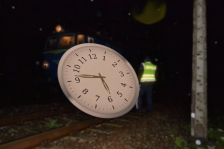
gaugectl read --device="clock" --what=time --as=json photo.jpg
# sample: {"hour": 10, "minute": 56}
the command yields {"hour": 5, "minute": 47}
